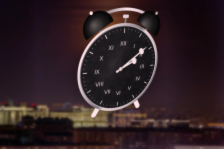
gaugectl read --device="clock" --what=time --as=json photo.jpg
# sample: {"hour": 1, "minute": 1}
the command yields {"hour": 2, "minute": 9}
